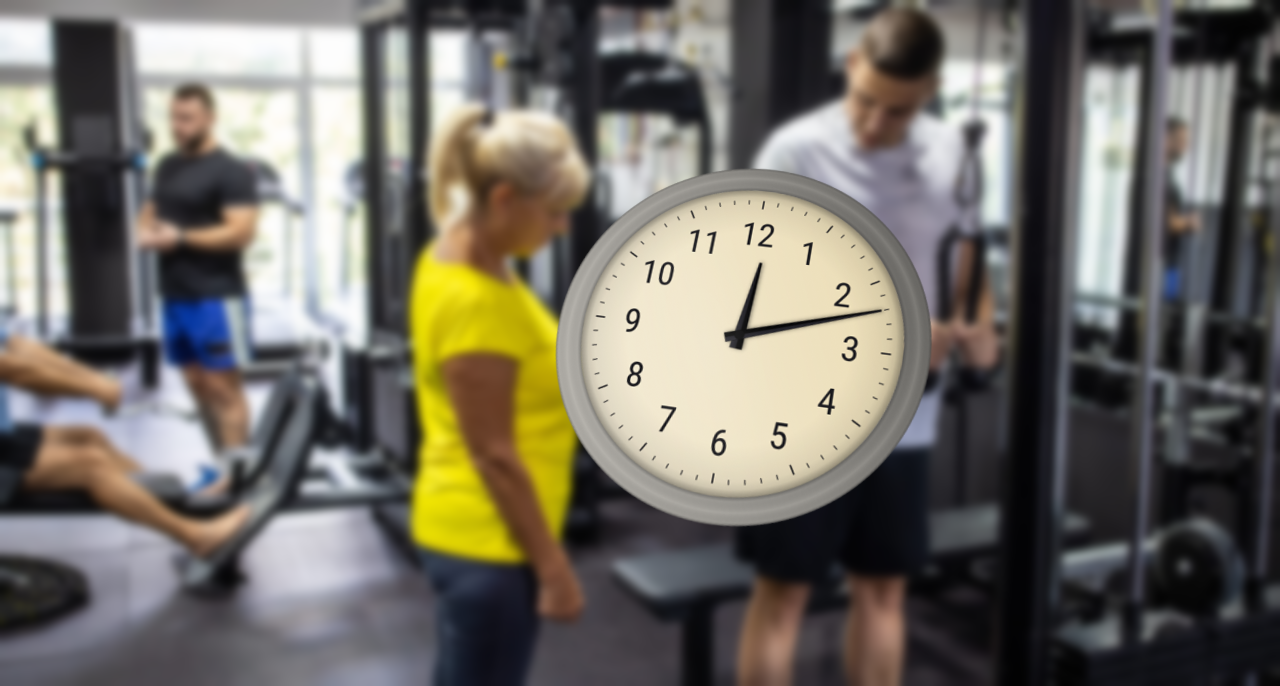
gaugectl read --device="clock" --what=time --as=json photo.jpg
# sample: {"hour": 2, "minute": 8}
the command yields {"hour": 12, "minute": 12}
